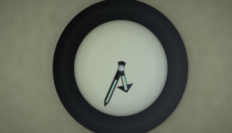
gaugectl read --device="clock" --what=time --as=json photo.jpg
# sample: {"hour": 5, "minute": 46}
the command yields {"hour": 5, "minute": 34}
